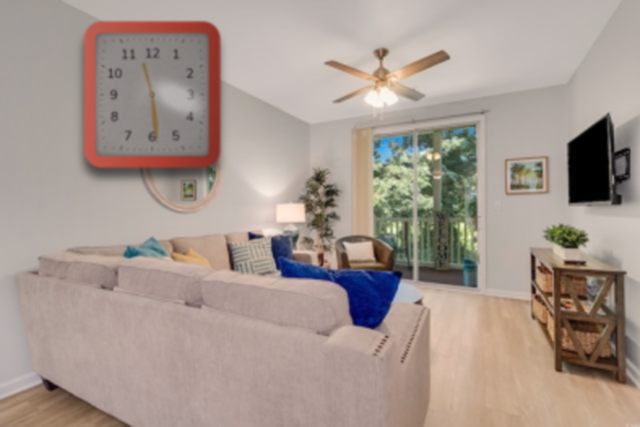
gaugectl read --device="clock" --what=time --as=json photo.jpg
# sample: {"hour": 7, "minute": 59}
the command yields {"hour": 11, "minute": 29}
